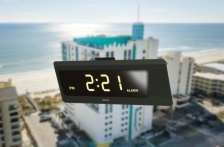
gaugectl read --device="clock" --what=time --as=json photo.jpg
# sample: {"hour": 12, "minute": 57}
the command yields {"hour": 2, "minute": 21}
